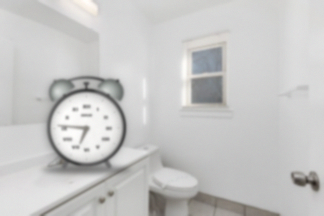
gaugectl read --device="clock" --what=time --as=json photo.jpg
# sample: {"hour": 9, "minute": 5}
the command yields {"hour": 6, "minute": 46}
